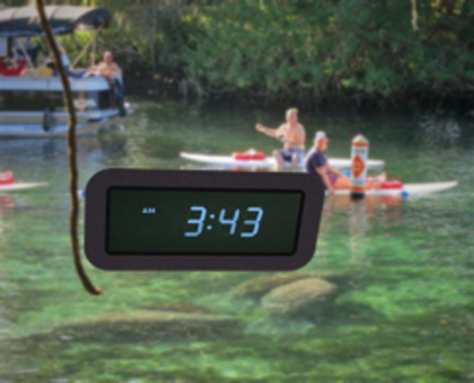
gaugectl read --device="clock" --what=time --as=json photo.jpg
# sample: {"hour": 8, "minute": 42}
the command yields {"hour": 3, "minute": 43}
